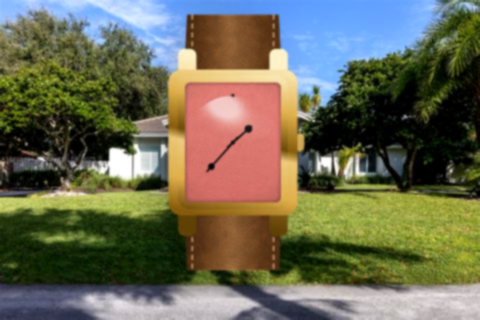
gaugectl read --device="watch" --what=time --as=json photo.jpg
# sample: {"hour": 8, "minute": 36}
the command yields {"hour": 1, "minute": 37}
